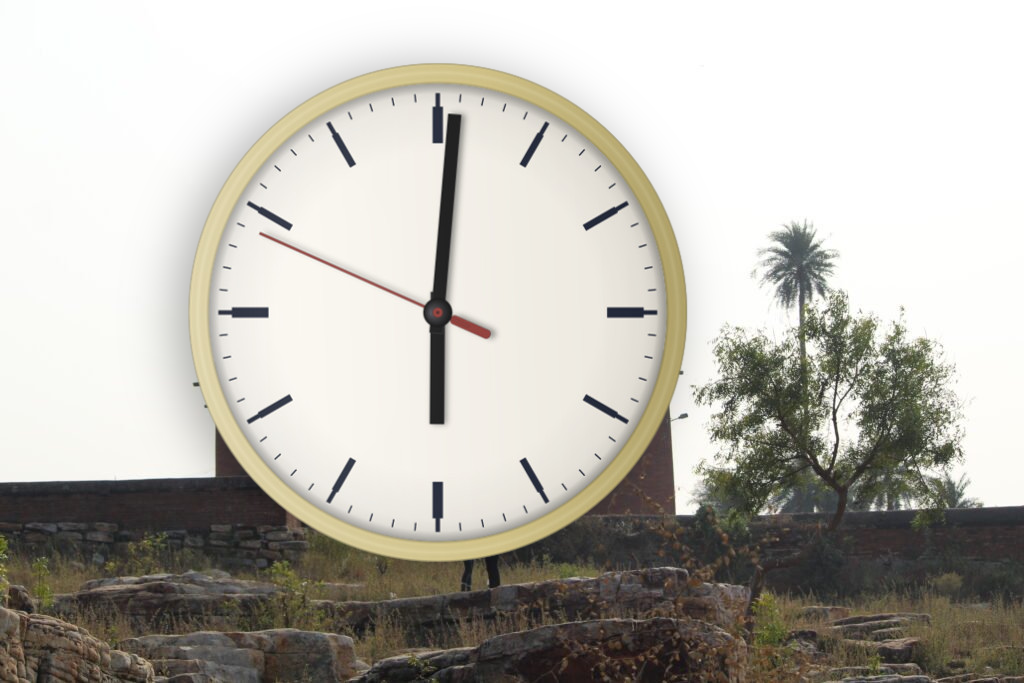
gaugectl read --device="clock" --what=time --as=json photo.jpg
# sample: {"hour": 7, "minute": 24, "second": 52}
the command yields {"hour": 6, "minute": 0, "second": 49}
